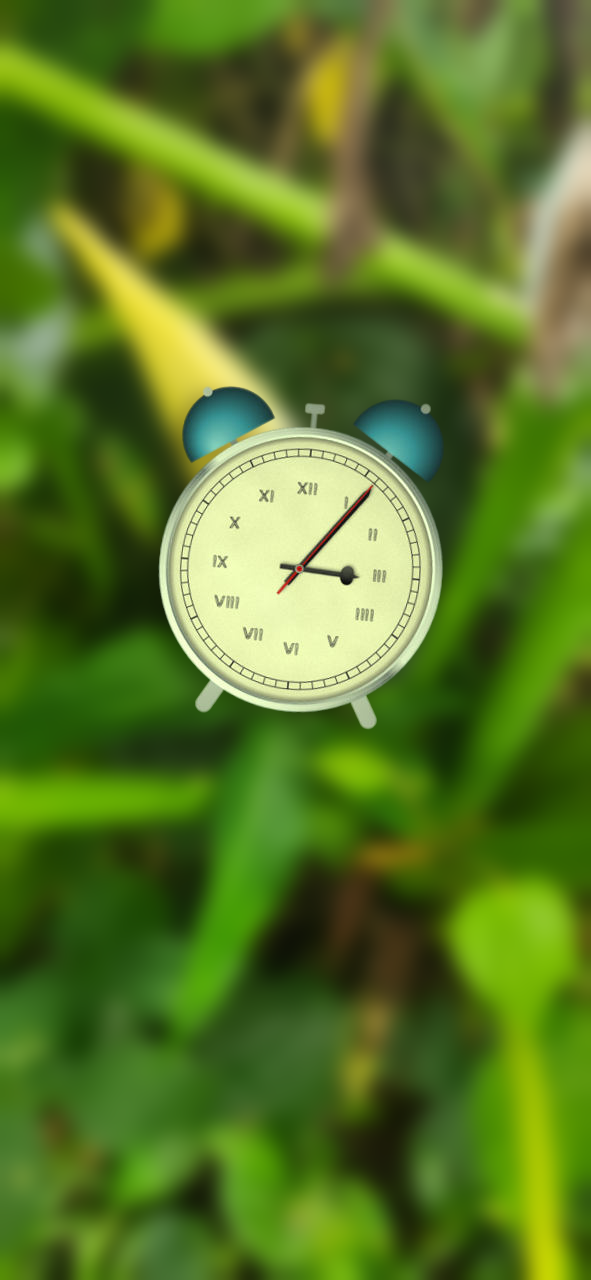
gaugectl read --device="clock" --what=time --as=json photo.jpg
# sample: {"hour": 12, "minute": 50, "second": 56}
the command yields {"hour": 3, "minute": 6, "second": 6}
